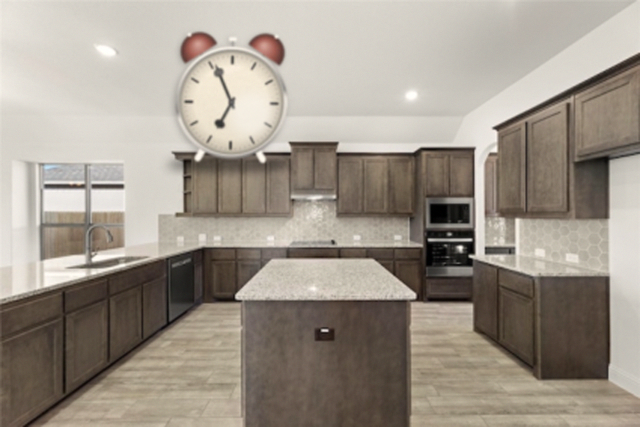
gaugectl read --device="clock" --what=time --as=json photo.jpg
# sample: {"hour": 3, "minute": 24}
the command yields {"hour": 6, "minute": 56}
